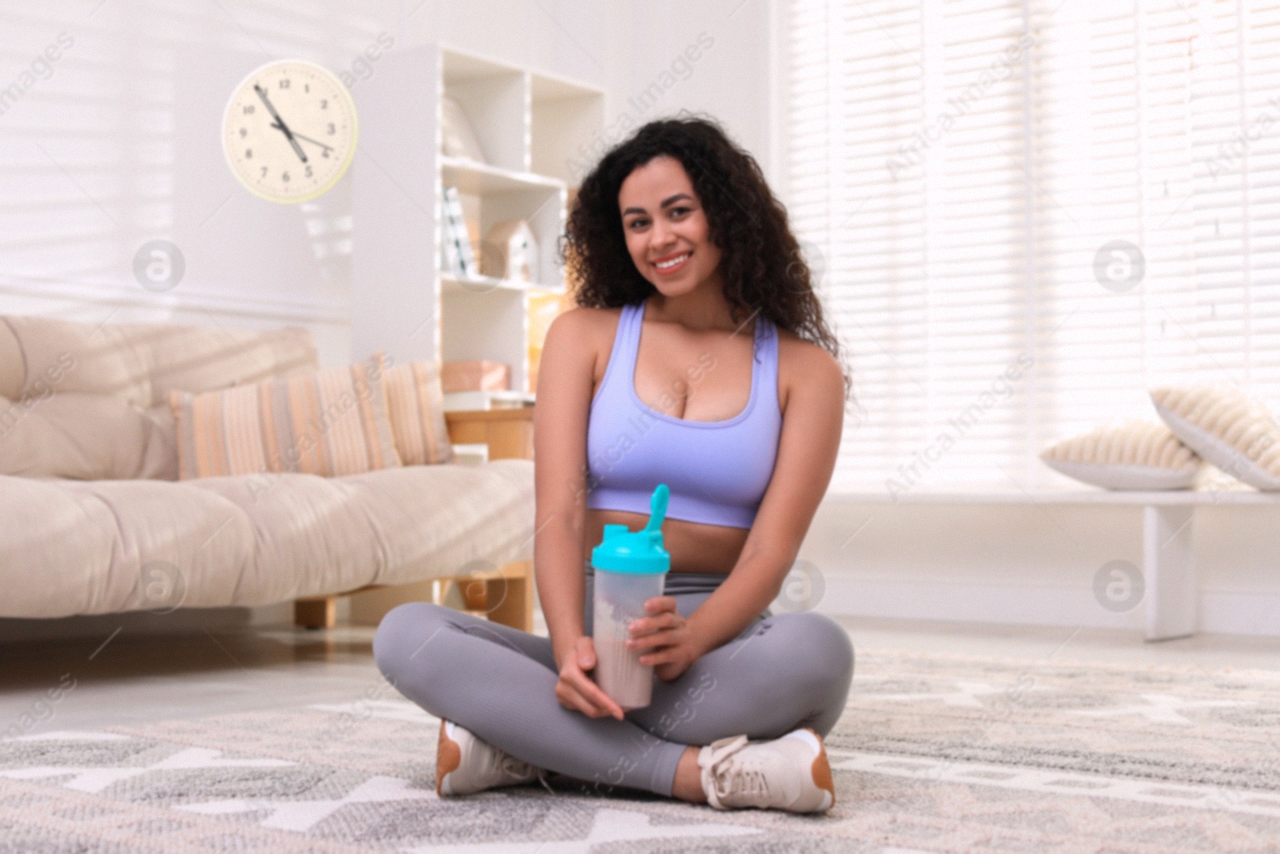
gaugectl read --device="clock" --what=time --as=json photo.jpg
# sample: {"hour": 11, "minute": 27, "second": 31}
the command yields {"hour": 4, "minute": 54, "second": 19}
